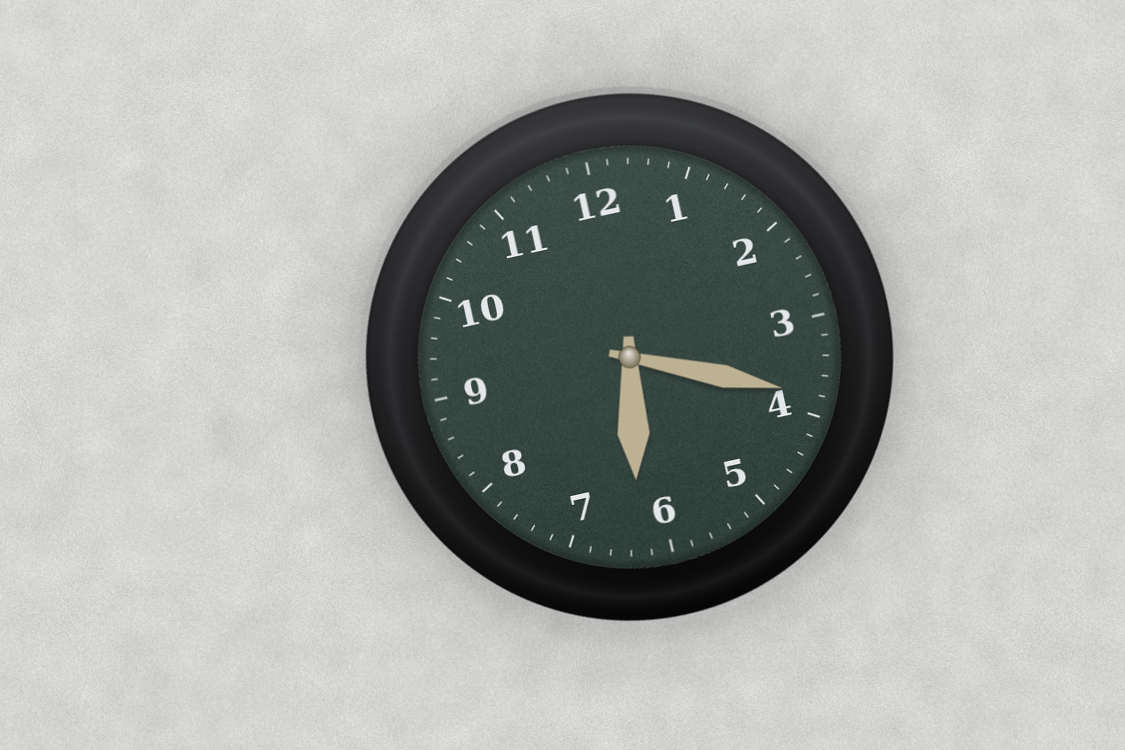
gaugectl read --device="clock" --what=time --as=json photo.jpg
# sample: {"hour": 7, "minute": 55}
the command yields {"hour": 6, "minute": 19}
